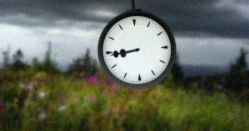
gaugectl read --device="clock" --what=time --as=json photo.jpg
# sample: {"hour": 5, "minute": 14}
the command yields {"hour": 8, "minute": 44}
